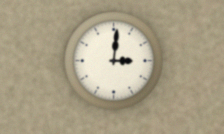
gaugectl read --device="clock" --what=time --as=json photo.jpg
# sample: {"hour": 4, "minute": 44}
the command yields {"hour": 3, "minute": 1}
